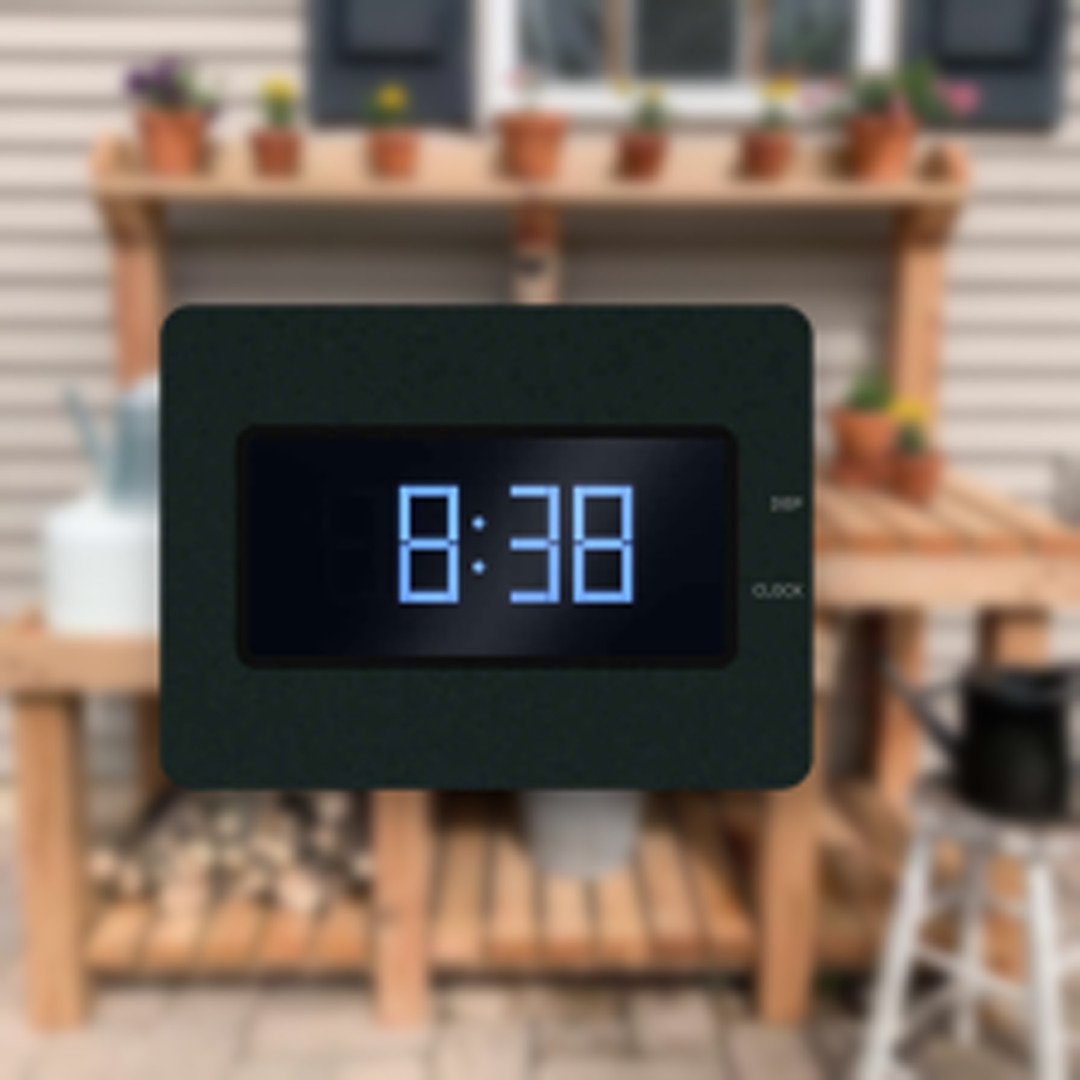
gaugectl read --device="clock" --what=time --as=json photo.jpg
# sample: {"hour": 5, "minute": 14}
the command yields {"hour": 8, "minute": 38}
